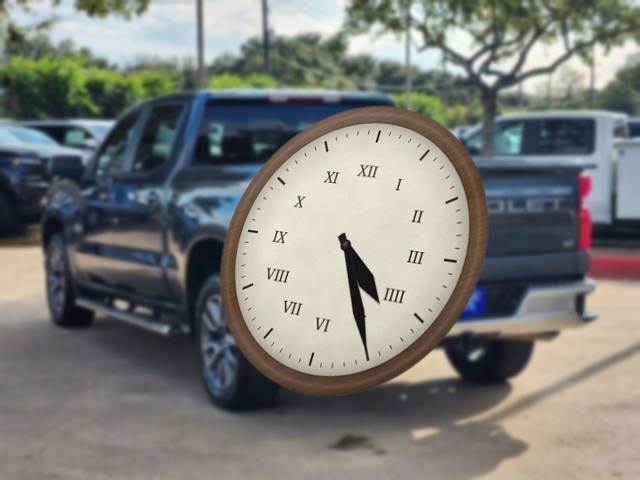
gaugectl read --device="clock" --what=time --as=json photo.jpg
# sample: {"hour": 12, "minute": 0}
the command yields {"hour": 4, "minute": 25}
